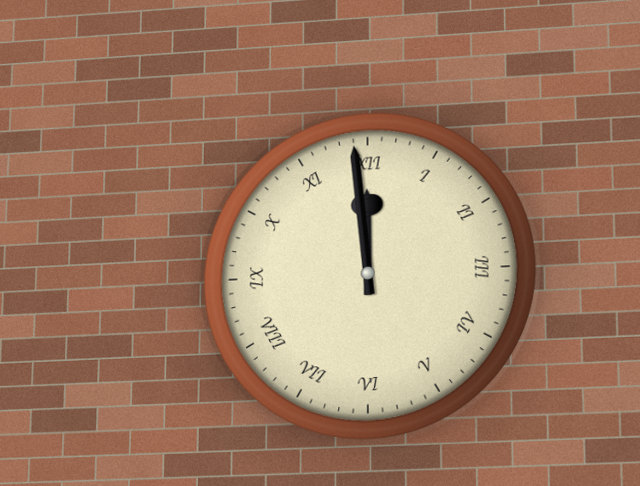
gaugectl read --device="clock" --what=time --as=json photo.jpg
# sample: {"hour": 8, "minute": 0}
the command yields {"hour": 11, "minute": 59}
